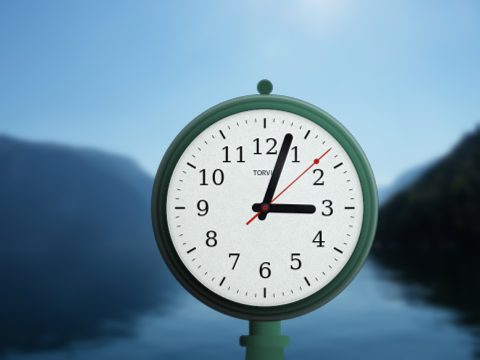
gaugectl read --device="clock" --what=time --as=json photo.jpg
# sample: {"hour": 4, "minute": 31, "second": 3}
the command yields {"hour": 3, "minute": 3, "second": 8}
